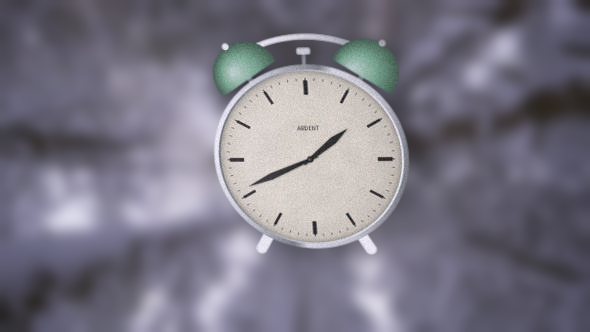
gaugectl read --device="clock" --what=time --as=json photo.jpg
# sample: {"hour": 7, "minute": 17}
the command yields {"hour": 1, "minute": 41}
